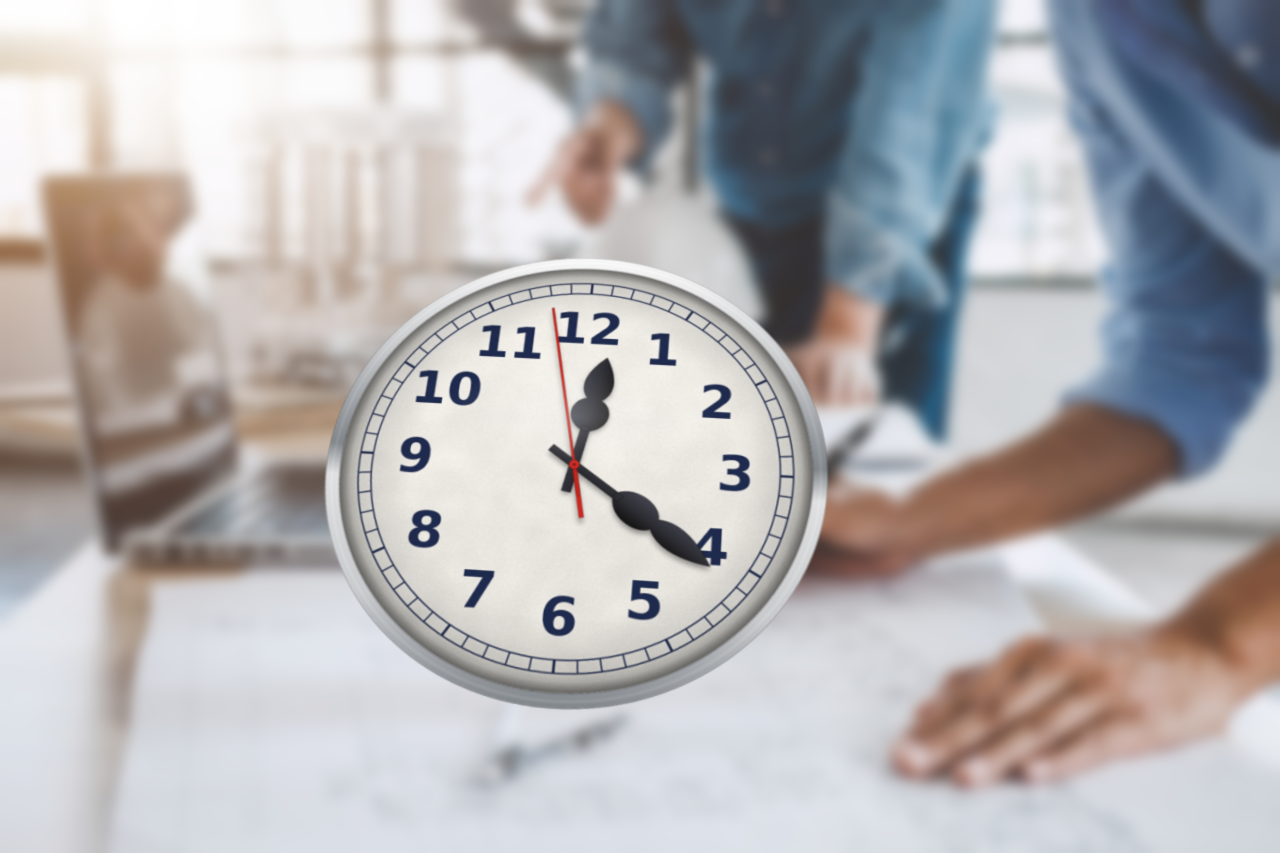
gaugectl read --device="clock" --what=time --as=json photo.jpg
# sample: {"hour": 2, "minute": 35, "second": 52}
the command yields {"hour": 12, "minute": 20, "second": 58}
